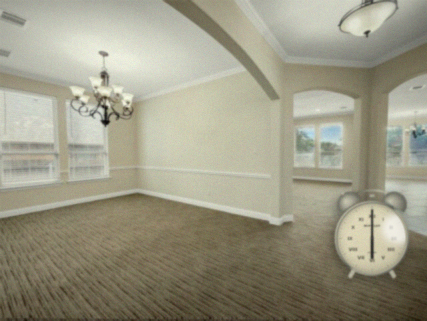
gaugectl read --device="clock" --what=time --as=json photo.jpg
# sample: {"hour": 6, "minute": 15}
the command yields {"hour": 6, "minute": 0}
